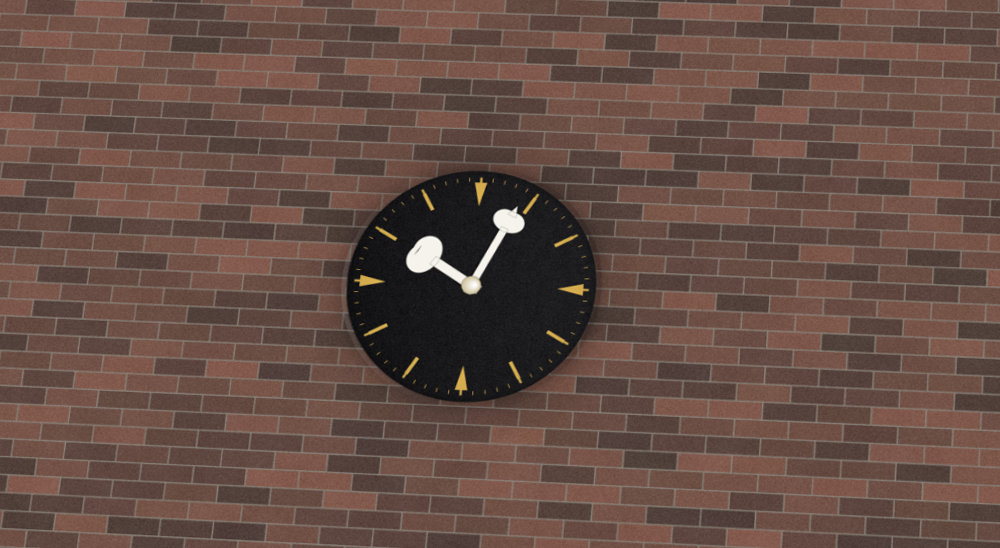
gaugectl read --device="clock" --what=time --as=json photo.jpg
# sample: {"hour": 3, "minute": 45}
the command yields {"hour": 10, "minute": 4}
